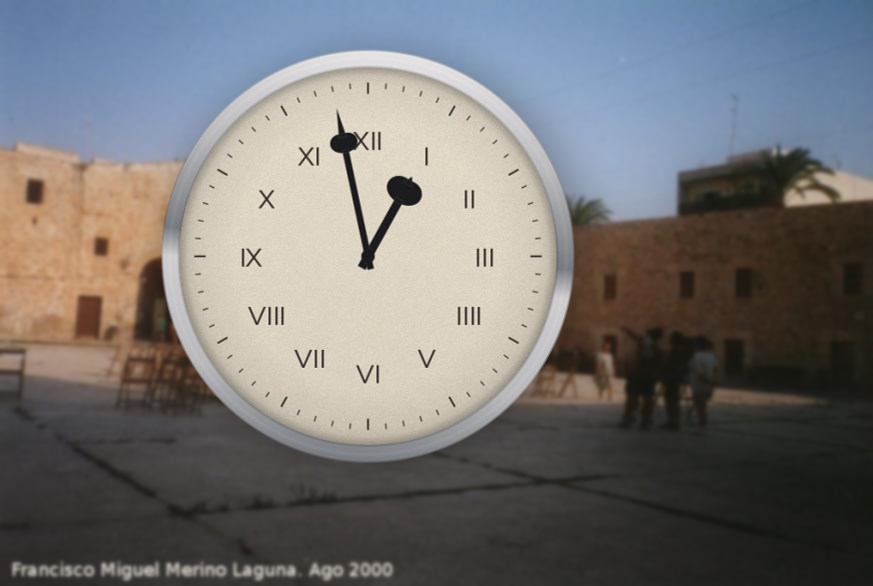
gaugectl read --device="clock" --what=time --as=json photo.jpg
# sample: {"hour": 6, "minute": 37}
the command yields {"hour": 12, "minute": 58}
